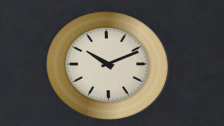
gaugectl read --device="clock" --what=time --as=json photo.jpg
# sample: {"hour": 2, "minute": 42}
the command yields {"hour": 10, "minute": 11}
